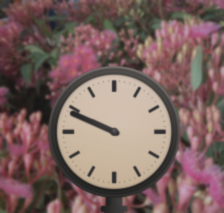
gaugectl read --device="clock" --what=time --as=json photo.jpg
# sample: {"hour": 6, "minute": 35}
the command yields {"hour": 9, "minute": 49}
